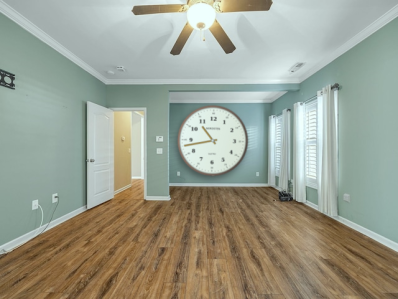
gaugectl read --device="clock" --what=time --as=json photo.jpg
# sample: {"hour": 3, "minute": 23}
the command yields {"hour": 10, "minute": 43}
